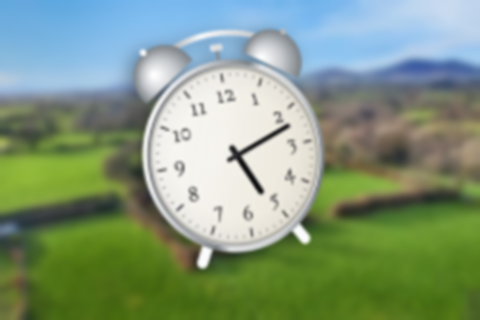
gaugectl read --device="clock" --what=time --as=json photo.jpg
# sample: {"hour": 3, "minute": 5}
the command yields {"hour": 5, "minute": 12}
